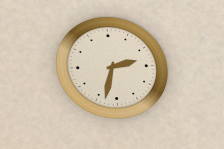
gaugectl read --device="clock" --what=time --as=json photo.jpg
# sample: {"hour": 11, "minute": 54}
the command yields {"hour": 2, "minute": 33}
